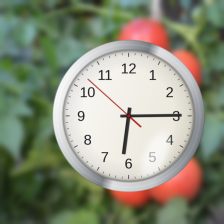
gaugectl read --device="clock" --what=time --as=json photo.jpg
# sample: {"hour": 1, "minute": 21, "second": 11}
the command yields {"hour": 6, "minute": 14, "second": 52}
